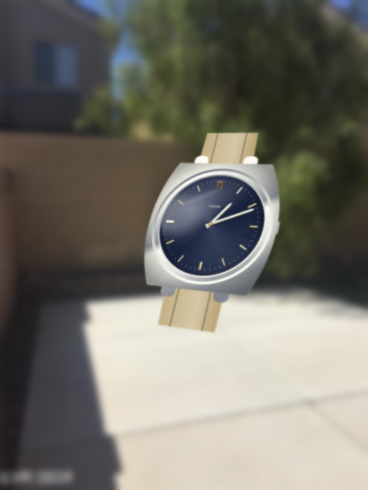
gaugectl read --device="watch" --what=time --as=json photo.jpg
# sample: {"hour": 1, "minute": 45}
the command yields {"hour": 1, "minute": 11}
